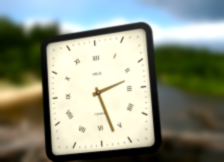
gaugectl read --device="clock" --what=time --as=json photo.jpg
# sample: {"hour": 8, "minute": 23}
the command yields {"hour": 2, "minute": 27}
